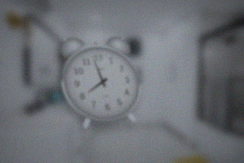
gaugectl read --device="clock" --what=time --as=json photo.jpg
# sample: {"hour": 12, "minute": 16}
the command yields {"hour": 7, "minute": 58}
